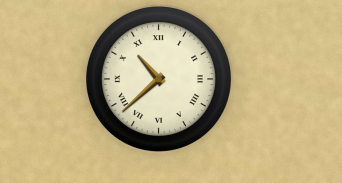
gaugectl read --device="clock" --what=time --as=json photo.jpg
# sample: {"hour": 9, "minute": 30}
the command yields {"hour": 10, "minute": 38}
